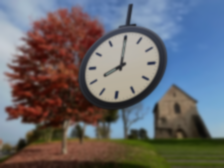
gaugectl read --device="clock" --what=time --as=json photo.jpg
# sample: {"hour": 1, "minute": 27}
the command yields {"hour": 8, "minute": 0}
